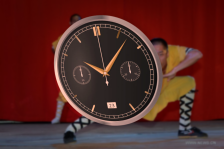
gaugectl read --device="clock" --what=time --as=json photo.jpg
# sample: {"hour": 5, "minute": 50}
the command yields {"hour": 10, "minute": 7}
